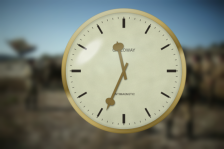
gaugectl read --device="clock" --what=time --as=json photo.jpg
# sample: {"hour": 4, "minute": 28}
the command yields {"hour": 11, "minute": 34}
